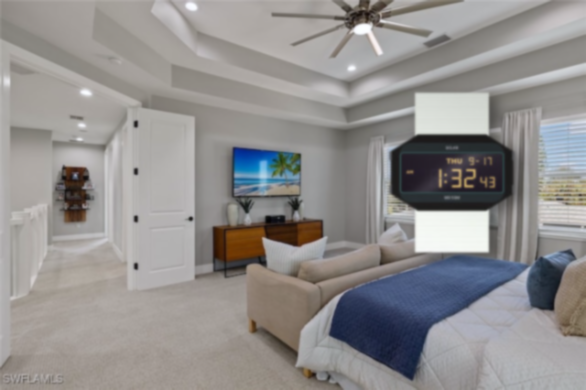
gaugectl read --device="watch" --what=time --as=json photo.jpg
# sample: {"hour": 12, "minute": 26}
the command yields {"hour": 1, "minute": 32}
